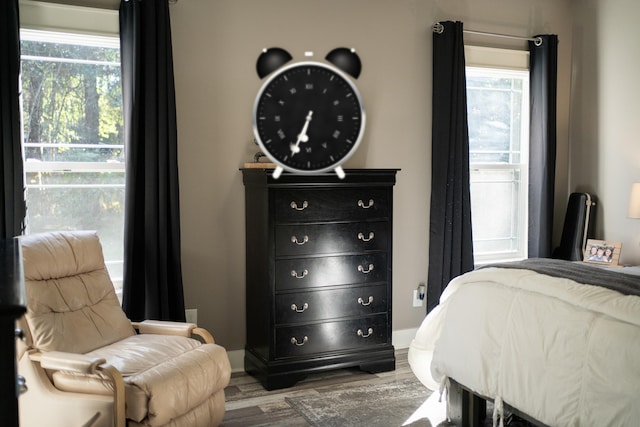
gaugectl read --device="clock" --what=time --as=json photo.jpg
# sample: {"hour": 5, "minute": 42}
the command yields {"hour": 6, "minute": 34}
